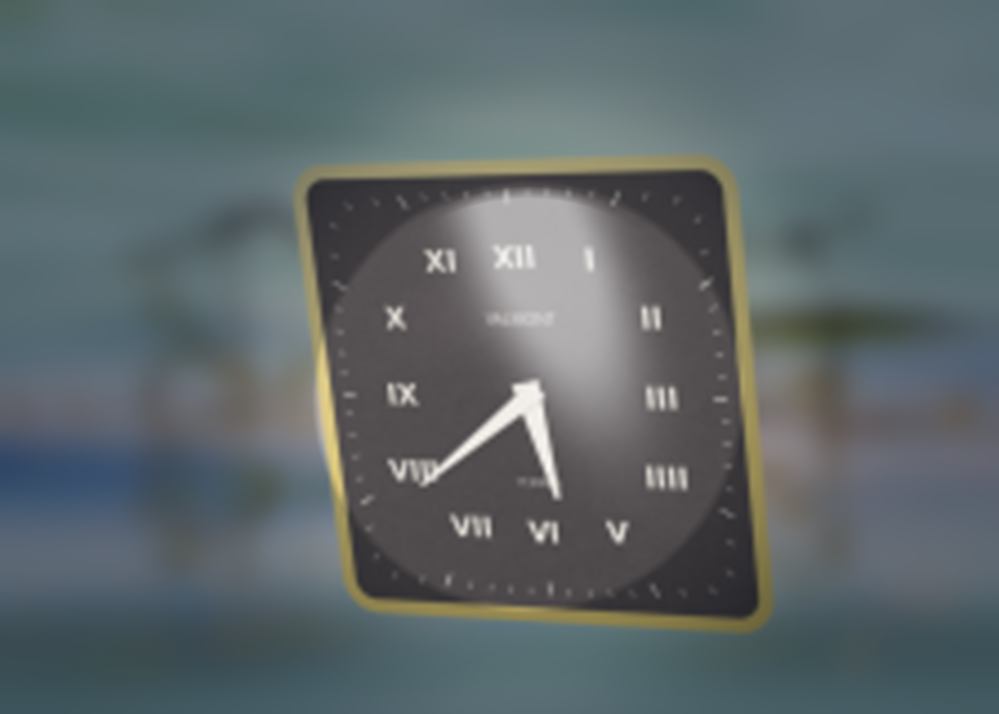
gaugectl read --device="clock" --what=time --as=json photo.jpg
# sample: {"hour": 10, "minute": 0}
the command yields {"hour": 5, "minute": 39}
